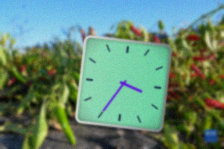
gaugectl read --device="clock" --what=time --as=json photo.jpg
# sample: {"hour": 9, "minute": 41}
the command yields {"hour": 3, "minute": 35}
